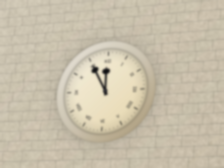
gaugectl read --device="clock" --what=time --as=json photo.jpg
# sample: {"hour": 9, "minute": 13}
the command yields {"hour": 11, "minute": 55}
